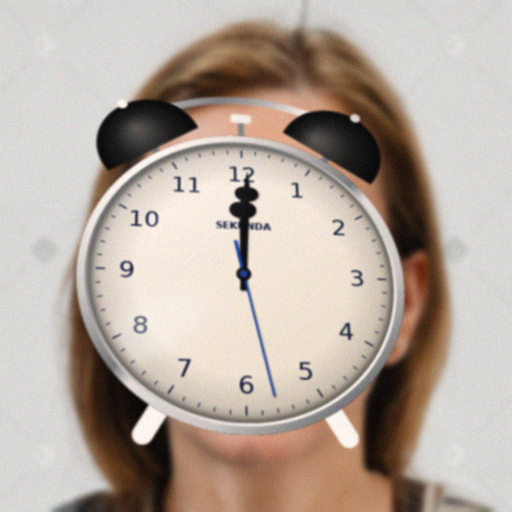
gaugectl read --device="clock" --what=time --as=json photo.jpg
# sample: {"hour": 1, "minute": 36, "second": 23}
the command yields {"hour": 12, "minute": 0, "second": 28}
